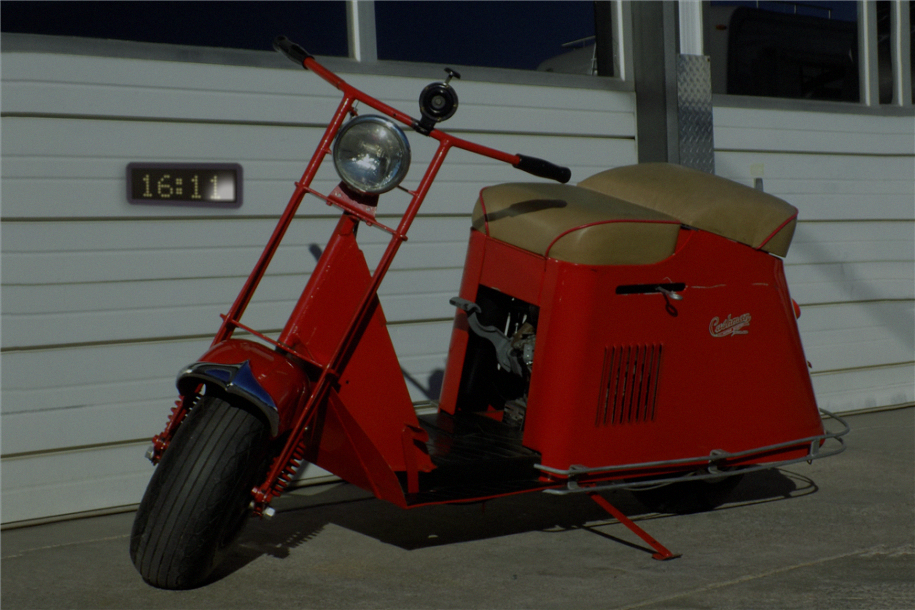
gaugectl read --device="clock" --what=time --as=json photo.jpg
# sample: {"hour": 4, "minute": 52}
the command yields {"hour": 16, "minute": 11}
